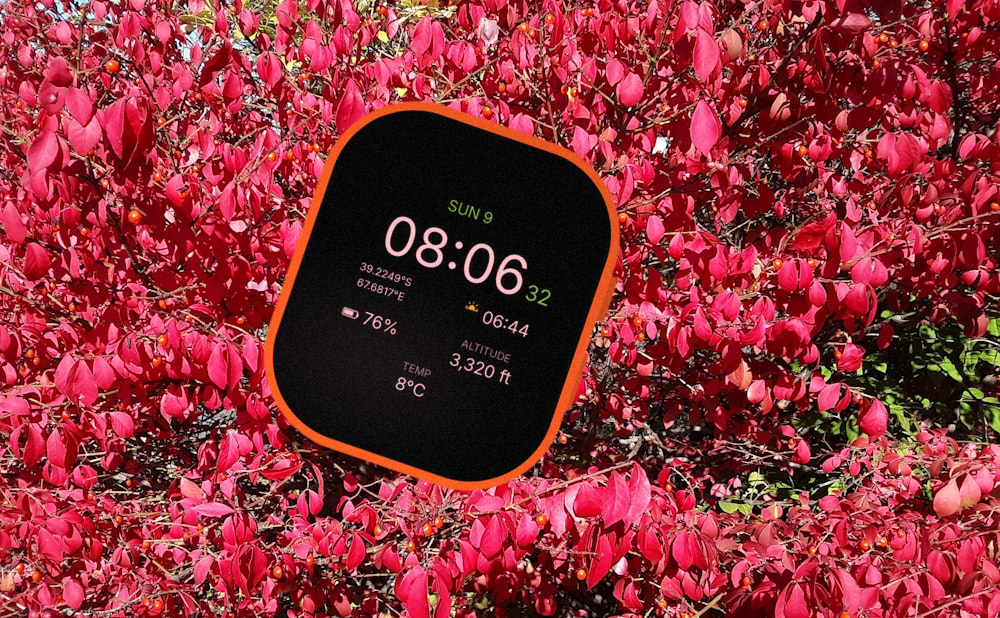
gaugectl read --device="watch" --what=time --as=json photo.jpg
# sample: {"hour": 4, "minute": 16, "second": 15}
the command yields {"hour": 8, "minute": 6, "second": 32}
